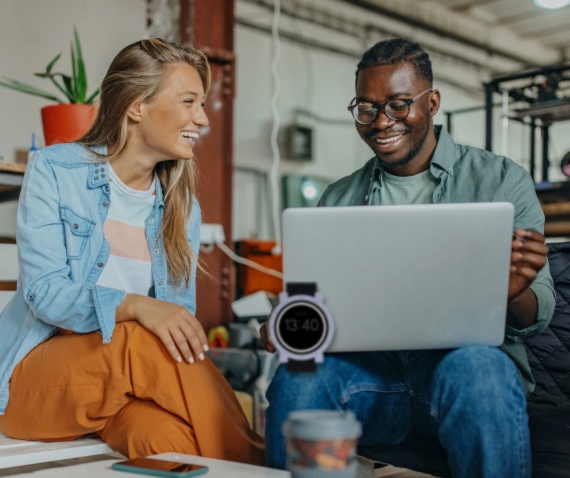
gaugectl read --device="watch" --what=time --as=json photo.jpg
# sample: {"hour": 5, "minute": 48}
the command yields {"hour": 13, "minute": 40}
